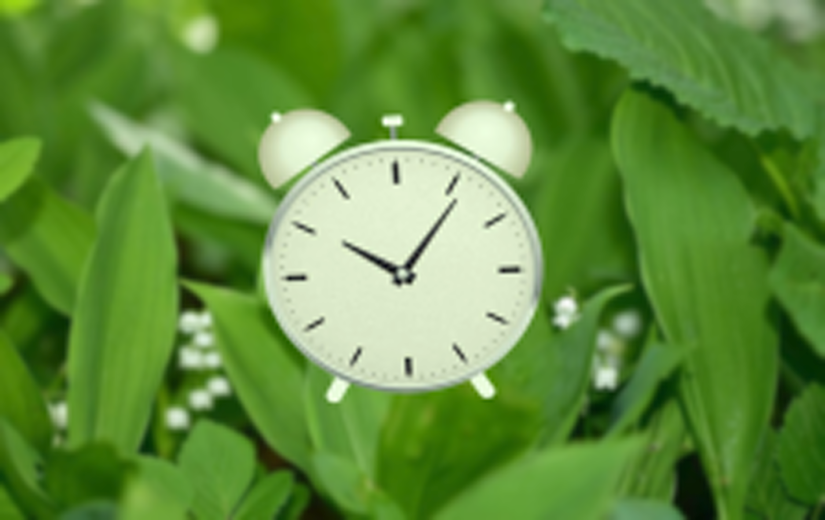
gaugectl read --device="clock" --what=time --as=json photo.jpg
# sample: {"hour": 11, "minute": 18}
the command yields {"hour": 10, "minute": 6}
